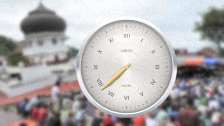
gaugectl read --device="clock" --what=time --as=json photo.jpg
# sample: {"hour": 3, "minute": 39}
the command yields {"hour": 7, "minute": 38}
